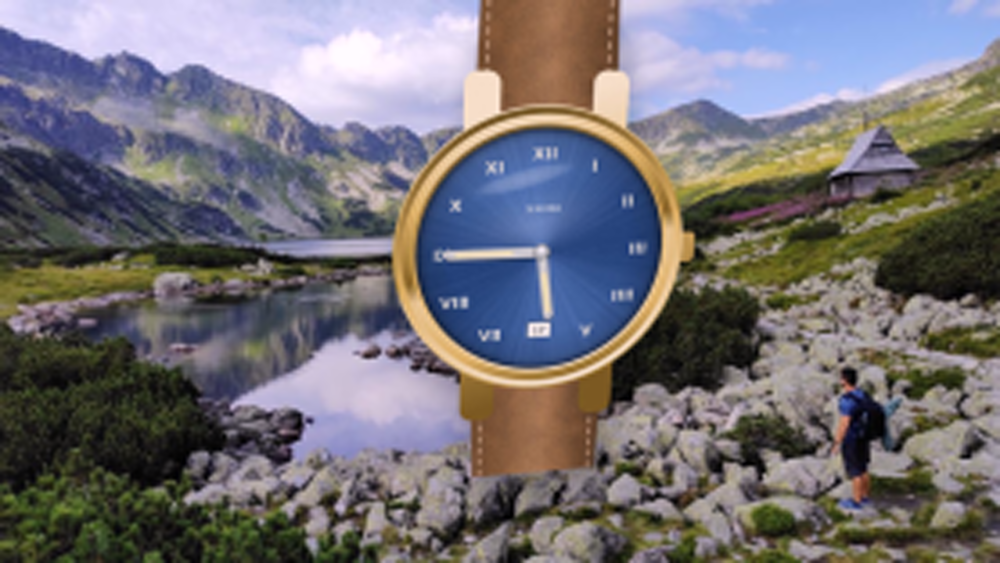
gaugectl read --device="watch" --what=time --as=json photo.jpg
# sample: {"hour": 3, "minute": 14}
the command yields {"hour": 5, "minute": 45}
